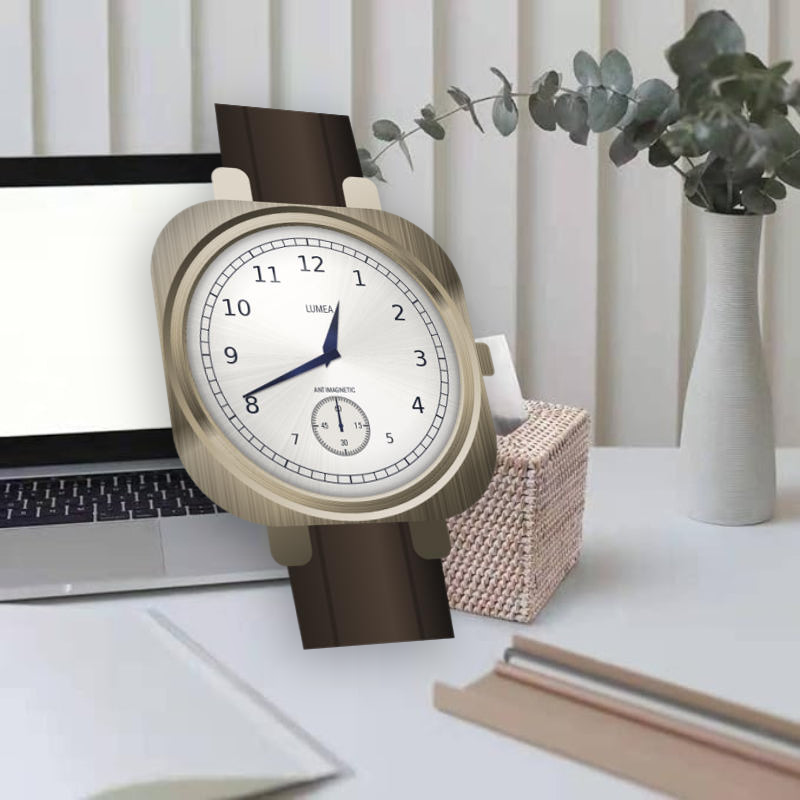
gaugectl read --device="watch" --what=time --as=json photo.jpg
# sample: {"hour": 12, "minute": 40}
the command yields {"hour": 12, "minute": 41}
